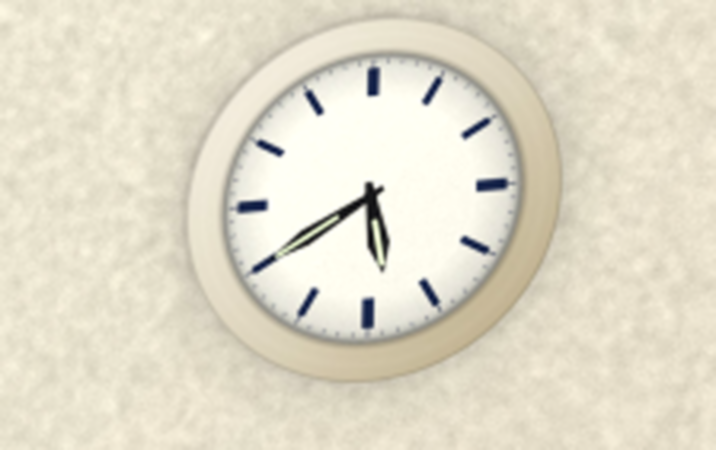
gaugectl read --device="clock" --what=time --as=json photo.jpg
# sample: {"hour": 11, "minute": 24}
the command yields {"hour": 5, "minute": 40}
